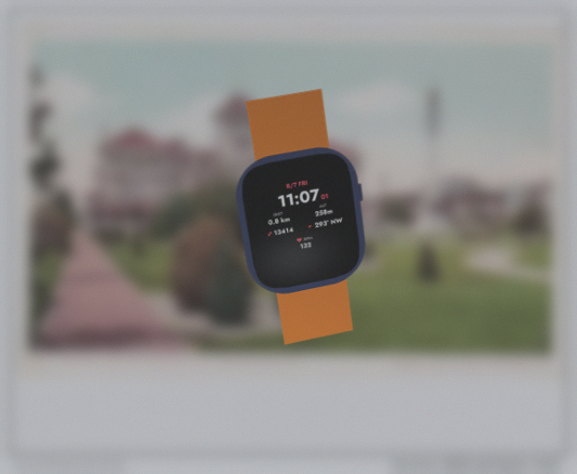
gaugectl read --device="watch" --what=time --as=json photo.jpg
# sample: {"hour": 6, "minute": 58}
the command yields {"hour": 11, "minute": 7}
